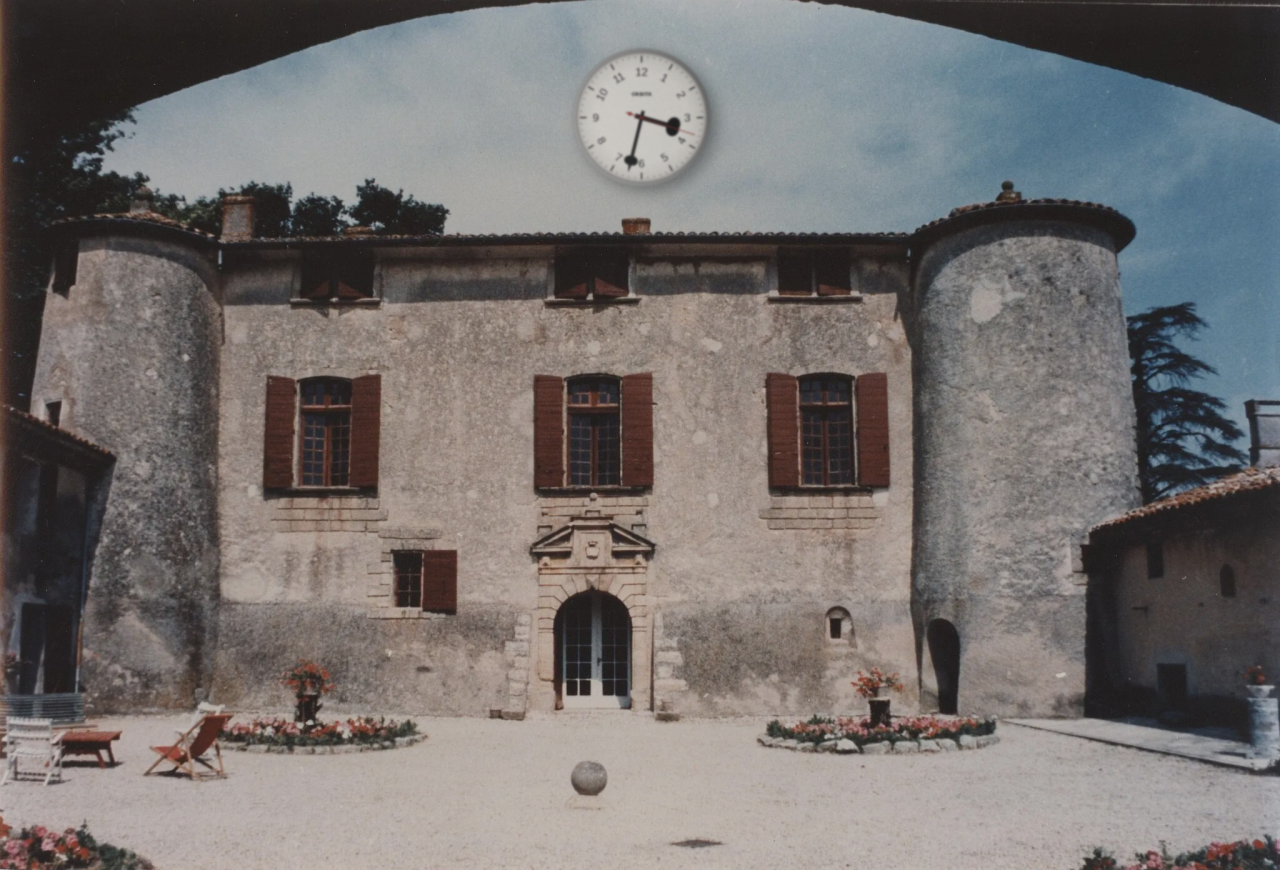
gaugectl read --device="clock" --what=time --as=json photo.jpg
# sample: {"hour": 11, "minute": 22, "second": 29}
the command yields {"hour": 3, "minute": 32, "second": 18}
